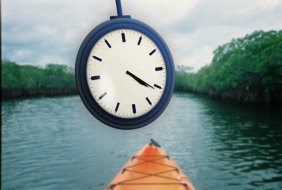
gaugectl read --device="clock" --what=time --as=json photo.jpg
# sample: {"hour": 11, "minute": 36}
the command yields {"hour": 4, "minute": 21}
